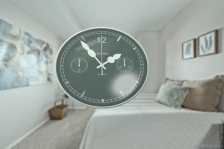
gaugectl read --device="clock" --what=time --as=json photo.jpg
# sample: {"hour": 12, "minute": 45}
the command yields {"hour": 1, "minute": 54}
